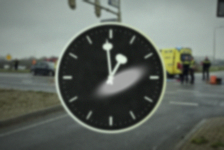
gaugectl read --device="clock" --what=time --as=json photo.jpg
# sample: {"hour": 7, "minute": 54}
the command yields {"hour": 12, "minute": 59}
